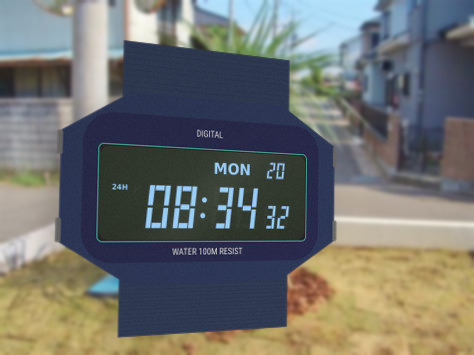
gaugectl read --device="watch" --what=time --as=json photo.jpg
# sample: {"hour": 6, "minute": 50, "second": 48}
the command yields {"hour": 8, "minute": 34, "second": 32}
